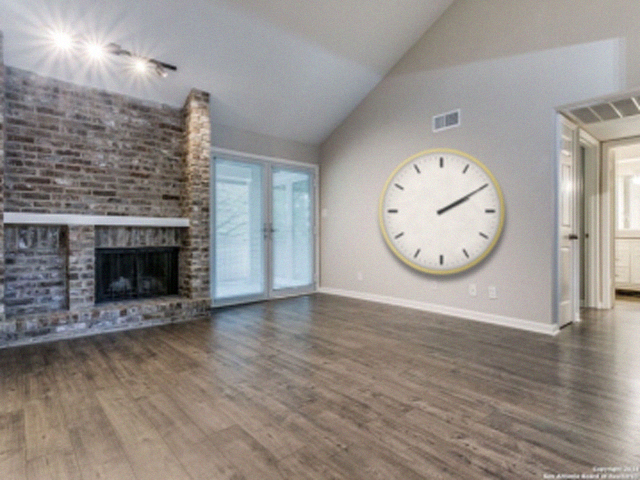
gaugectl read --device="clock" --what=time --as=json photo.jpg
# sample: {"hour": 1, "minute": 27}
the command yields {"hour": 2, "minute": 10}
